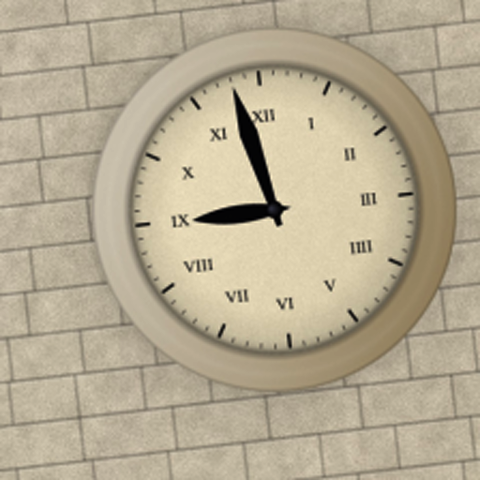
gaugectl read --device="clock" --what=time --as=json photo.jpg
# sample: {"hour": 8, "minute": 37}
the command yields {"hour": 8, "minute": 58}
